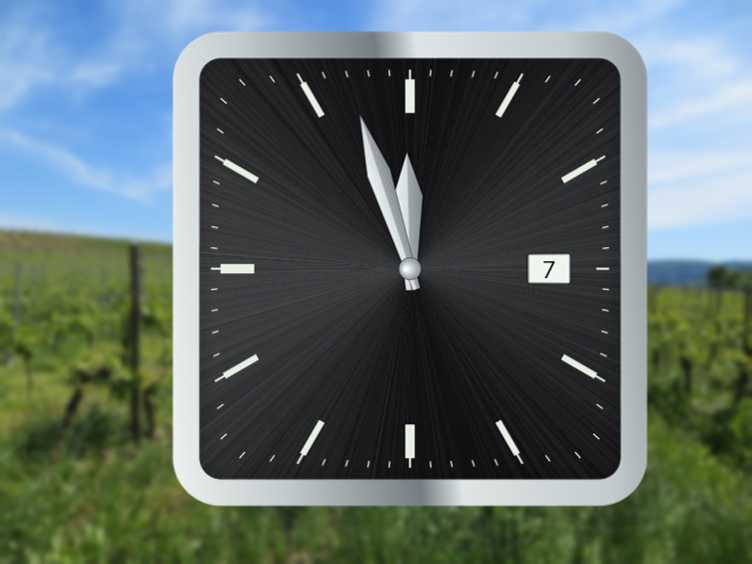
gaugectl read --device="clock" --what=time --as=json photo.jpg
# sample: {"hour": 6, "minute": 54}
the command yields {"hour": 11, "minute": 57}
